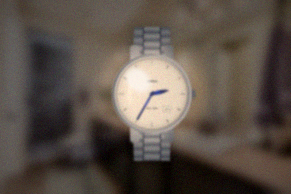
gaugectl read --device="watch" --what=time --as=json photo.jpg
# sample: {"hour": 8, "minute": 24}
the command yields {"hour": 2, "minute": 35}
